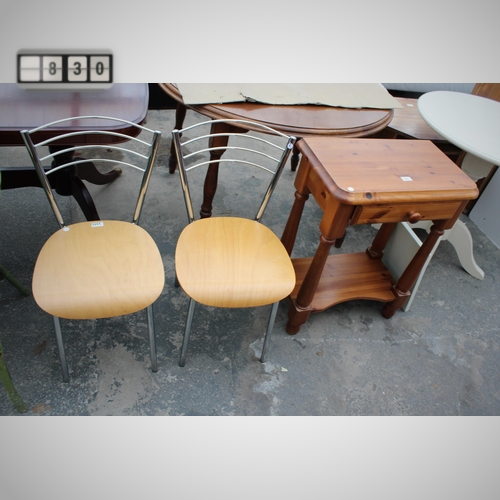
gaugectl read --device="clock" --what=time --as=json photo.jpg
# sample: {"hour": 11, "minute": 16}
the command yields {"hour": 8, "minute": 30}
